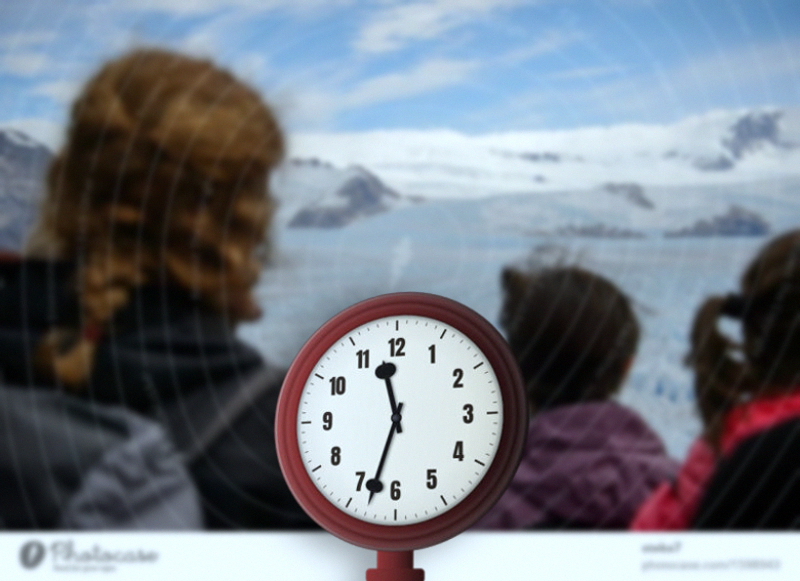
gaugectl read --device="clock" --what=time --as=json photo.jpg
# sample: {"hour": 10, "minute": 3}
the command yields {"hour": 11, "minute": 33}
